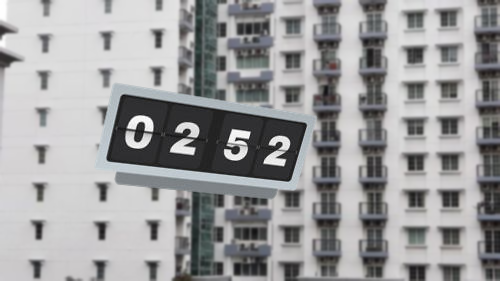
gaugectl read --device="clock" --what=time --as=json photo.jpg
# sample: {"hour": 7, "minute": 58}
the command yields {"hour": 2, "minute": 52}
